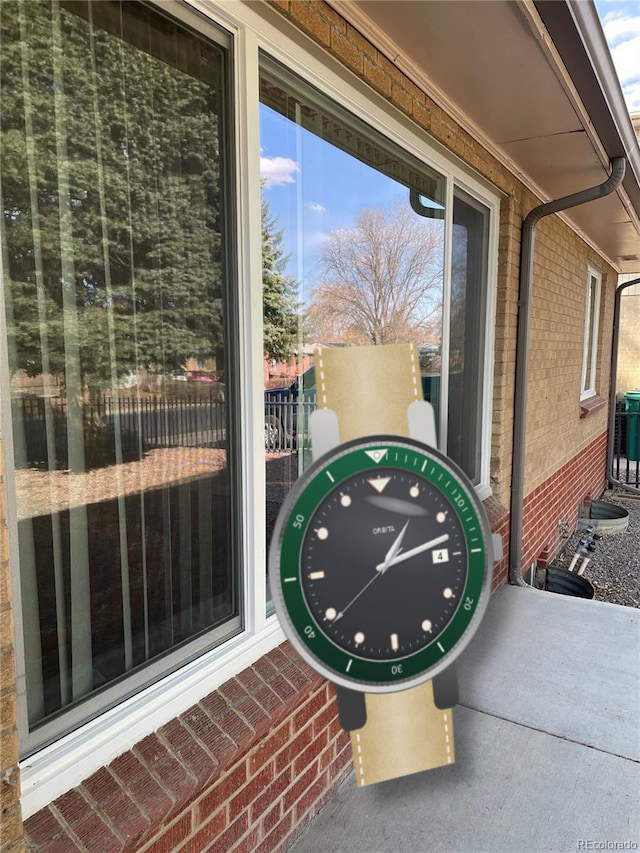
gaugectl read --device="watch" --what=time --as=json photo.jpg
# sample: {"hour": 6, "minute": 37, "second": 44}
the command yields {"hour": 1, "minute": 12, "second": 39}
